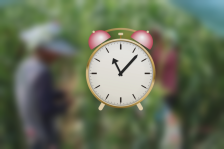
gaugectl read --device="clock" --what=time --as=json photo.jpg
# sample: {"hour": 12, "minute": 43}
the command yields {"hour": 11, "minute": 7}
